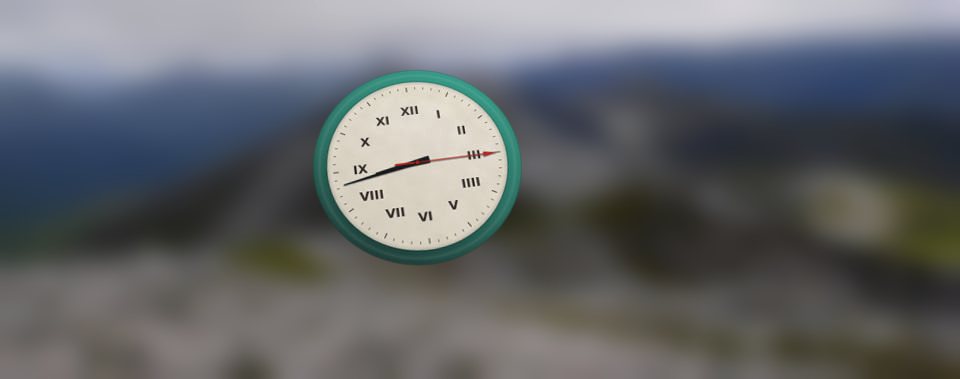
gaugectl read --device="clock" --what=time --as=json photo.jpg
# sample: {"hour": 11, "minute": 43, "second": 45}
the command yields {"hour": 8, "minute": 43, "second": 15}
